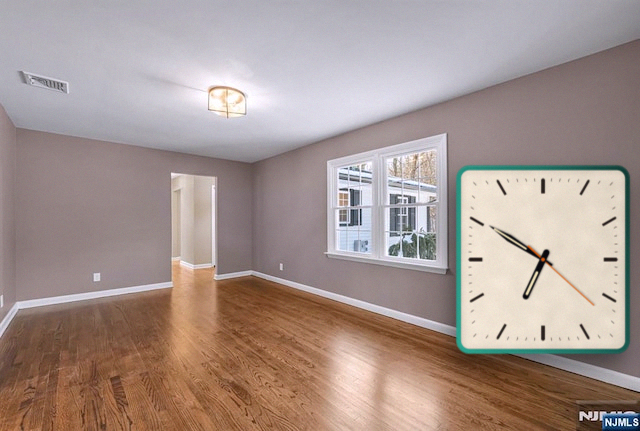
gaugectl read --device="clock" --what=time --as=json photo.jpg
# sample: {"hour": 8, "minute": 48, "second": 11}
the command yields {"hour": 6, "minute": 50, "second": 22}
